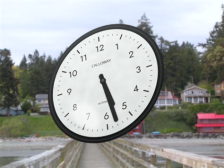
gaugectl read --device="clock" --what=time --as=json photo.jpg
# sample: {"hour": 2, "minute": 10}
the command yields {"hour": 5, "minute": 28}
